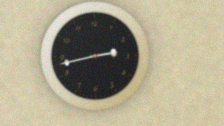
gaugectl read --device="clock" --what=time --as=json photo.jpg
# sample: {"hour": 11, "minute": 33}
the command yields {"hour": 2, "minute": 43}
